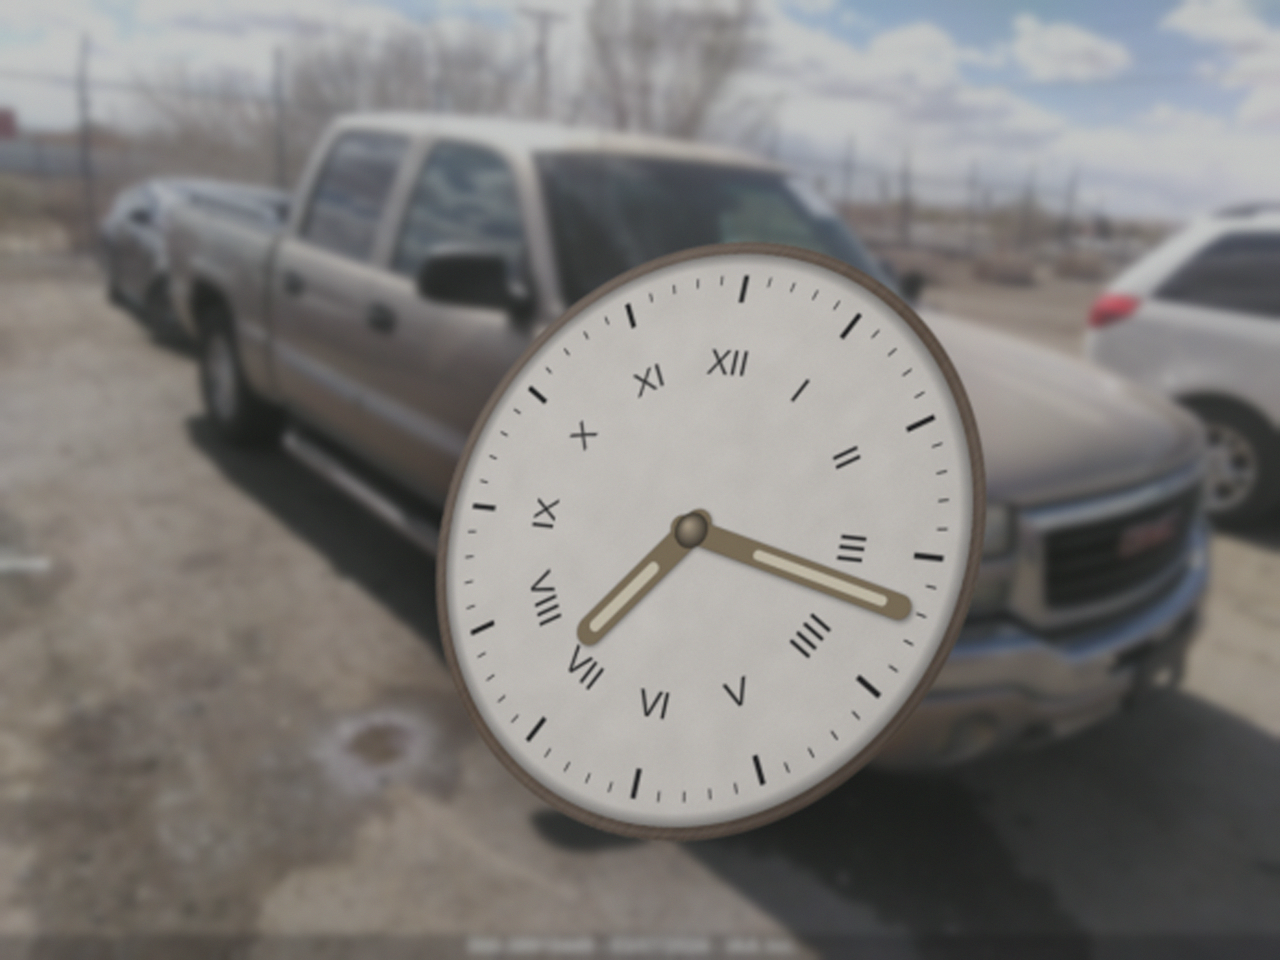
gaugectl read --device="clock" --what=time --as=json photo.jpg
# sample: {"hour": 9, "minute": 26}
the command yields {"hour": 7, "minute": 17}
